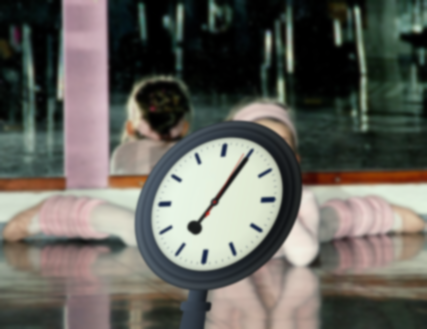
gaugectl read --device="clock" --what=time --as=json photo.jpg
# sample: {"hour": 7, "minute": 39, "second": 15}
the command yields {"hour": 7, "minute": 5, "second": 4}
